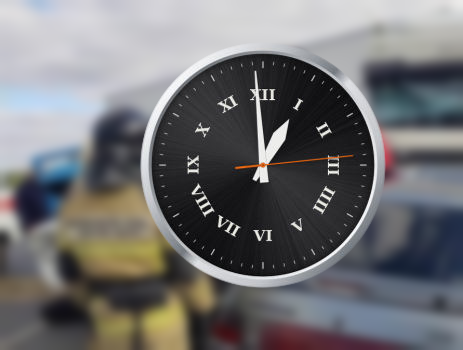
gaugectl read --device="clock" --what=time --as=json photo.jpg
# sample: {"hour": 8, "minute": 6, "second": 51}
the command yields {"hour": 12, "minute": 59, "second": 14}
